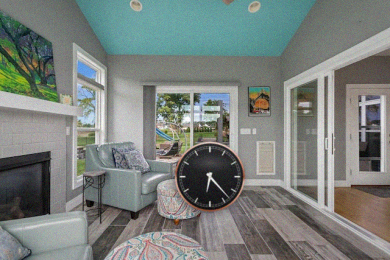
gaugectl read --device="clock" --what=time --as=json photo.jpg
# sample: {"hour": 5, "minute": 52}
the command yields {"hour": 6, "minute": 23}
